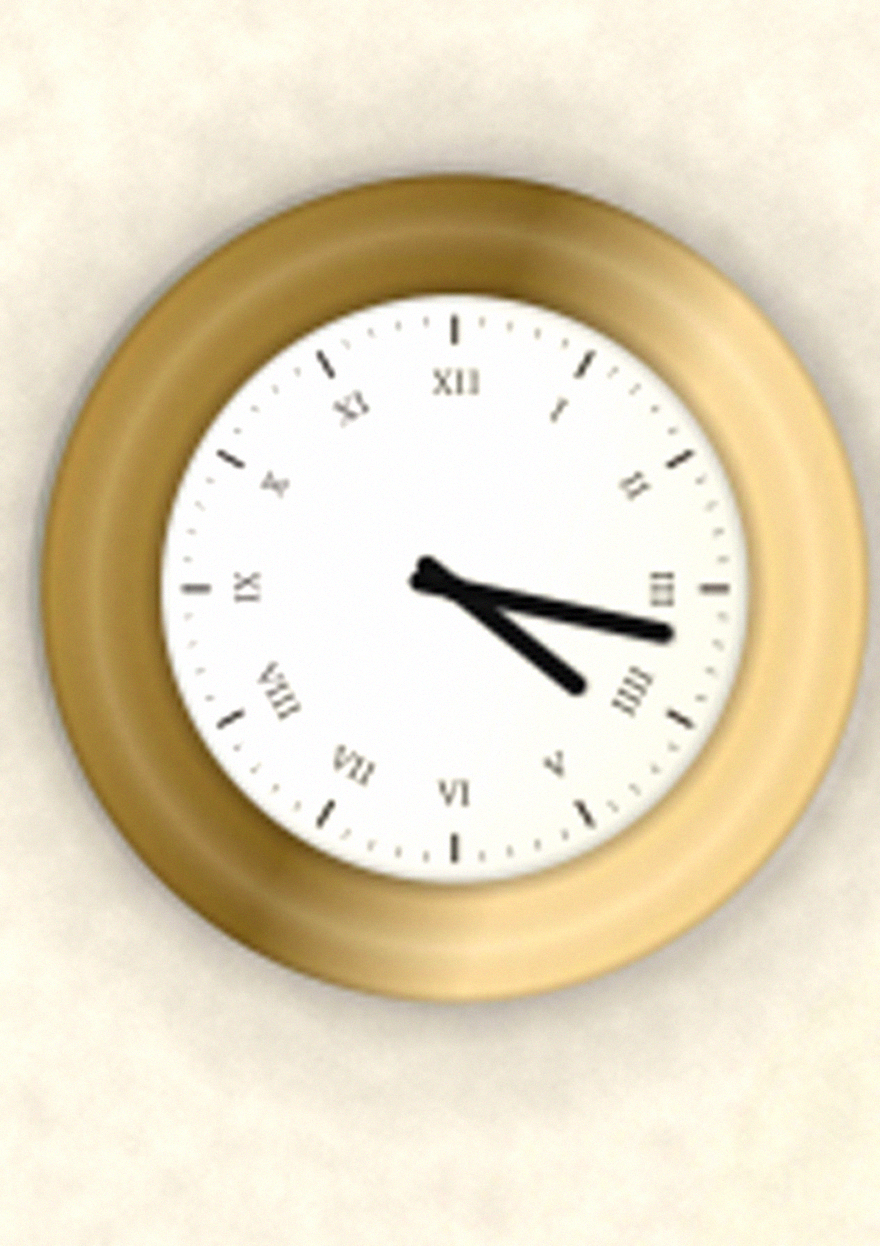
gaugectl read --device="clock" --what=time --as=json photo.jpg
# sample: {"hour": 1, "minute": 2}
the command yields {"hour": 4, "minute": 17}
